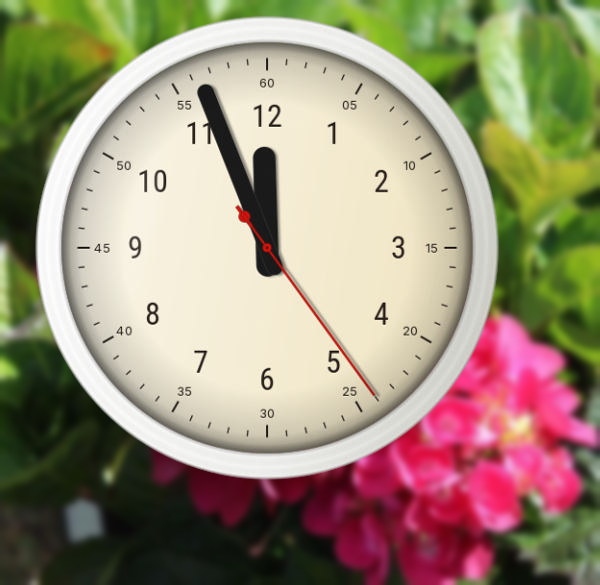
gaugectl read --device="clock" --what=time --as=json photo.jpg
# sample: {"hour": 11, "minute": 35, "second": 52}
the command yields {"hour": 11, "minute": 56, "second": 24}
